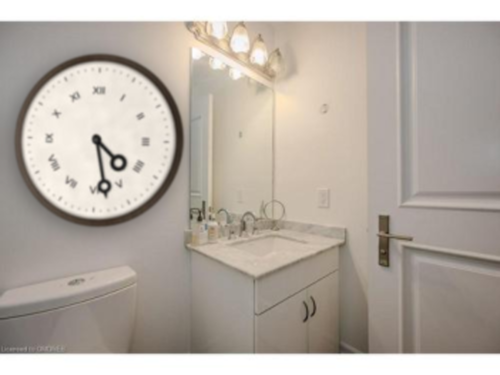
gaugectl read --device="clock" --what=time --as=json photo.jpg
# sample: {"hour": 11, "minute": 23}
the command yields {"hour": 4, "minute": 28}
